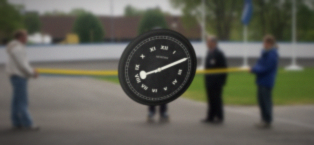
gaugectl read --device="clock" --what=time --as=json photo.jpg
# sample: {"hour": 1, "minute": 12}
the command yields {"hour": 8, "minute": 10}
